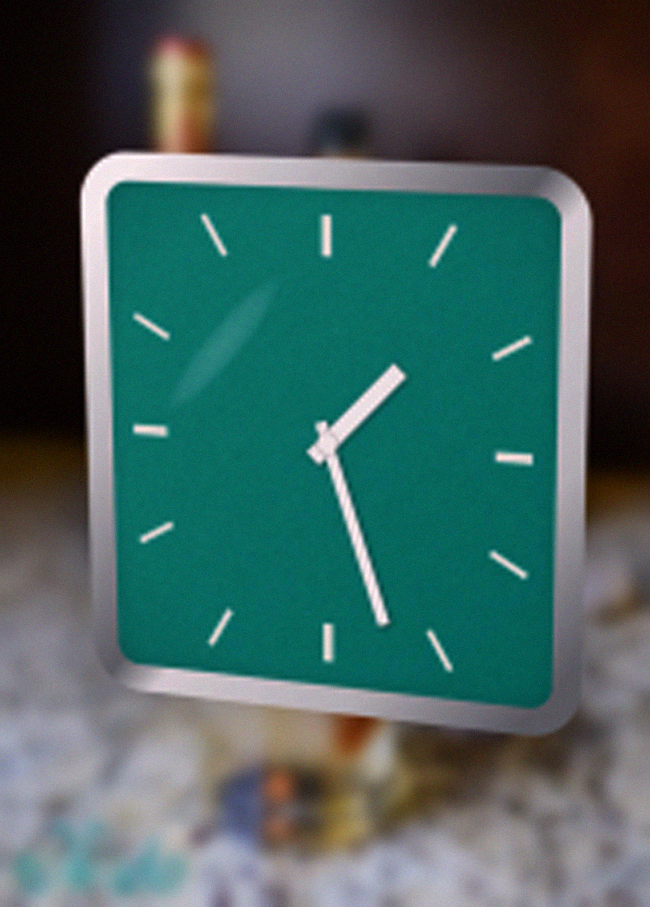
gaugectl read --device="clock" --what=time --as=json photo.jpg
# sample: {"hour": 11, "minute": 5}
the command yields {"hour": 1, "minute": 27}
